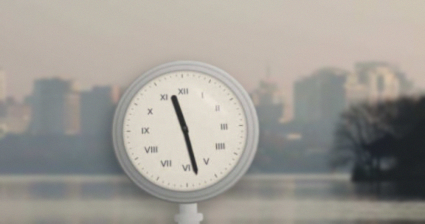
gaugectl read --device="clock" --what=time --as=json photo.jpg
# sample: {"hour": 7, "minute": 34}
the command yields {"hour": 11, "minute": 28}
